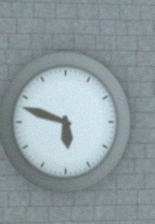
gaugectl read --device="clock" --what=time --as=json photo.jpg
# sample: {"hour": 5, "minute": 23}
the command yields {"hour": 5, "minute": 48}
